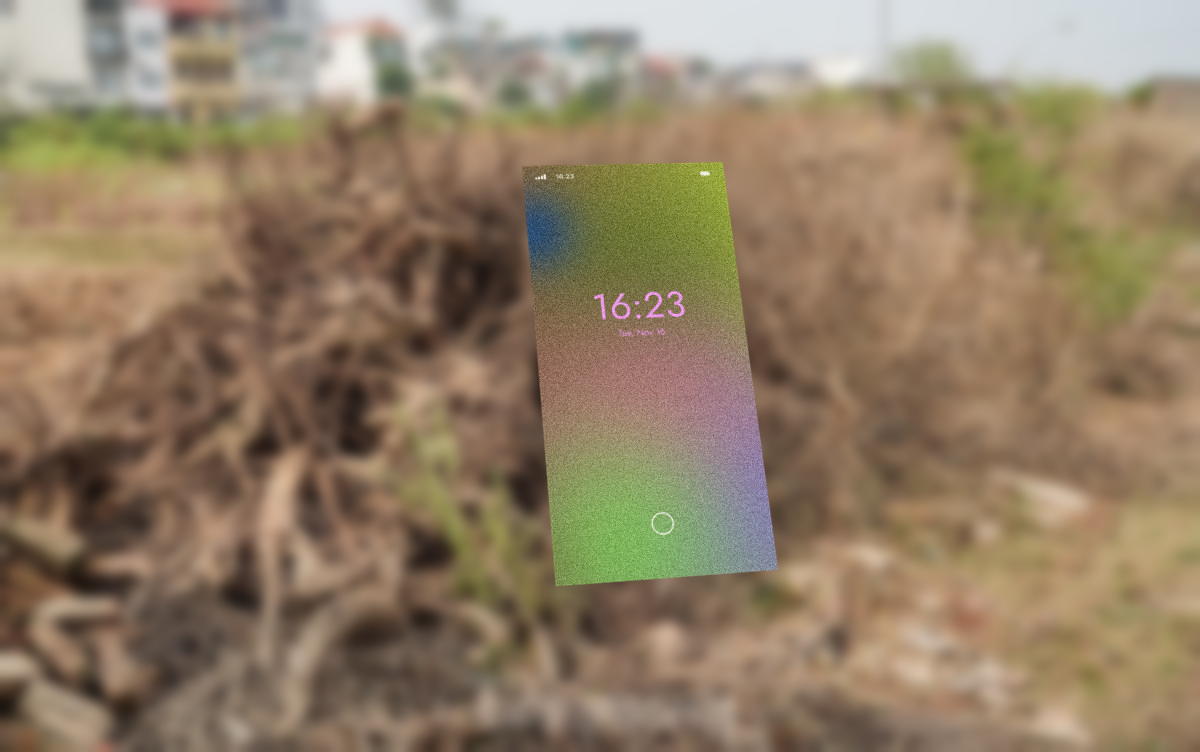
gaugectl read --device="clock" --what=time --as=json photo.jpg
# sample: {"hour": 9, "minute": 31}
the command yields {"hour": 16, "minute": 23}
